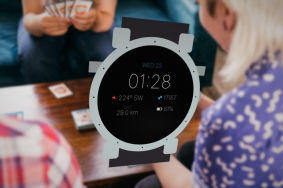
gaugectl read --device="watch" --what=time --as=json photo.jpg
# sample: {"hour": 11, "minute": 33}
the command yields {"hour": 1, "minute": 28}
